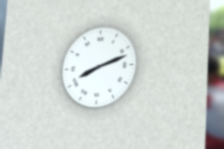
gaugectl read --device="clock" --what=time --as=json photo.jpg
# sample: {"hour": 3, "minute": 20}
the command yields {"hour": 8, "minute": 12}
